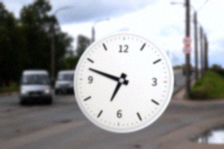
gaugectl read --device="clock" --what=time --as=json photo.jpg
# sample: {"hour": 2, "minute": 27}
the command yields {"hour": 6, "minute": 48}
